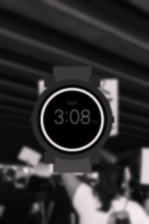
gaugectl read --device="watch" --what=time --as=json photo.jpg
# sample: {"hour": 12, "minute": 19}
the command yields {"hour": 3, "minute": 8}
